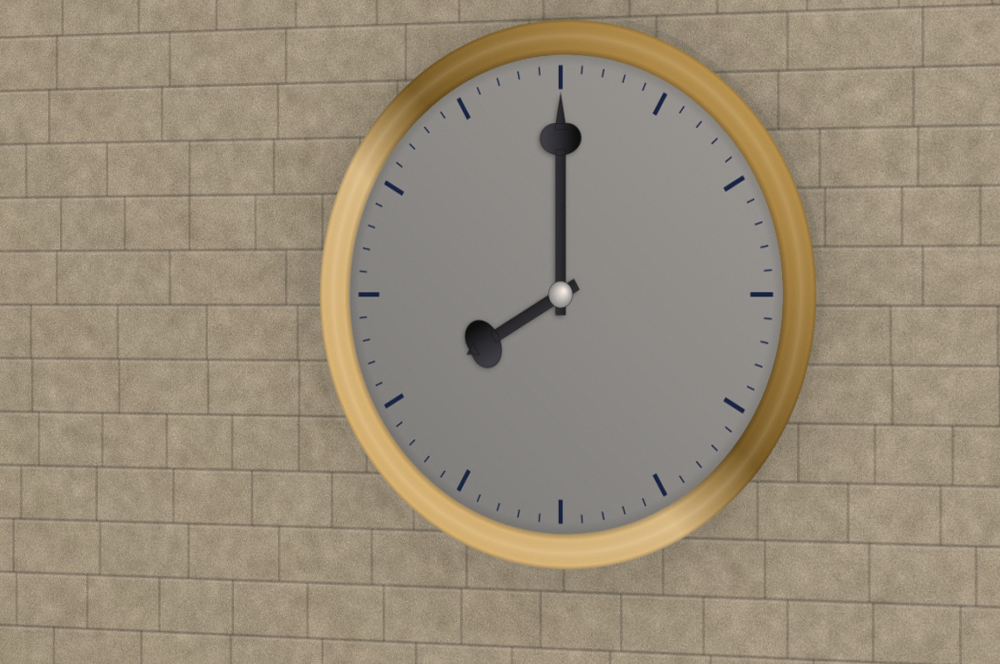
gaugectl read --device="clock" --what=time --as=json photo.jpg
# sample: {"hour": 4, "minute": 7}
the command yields {"hour": 8, "minute": 0}
